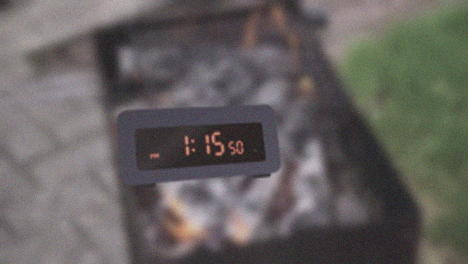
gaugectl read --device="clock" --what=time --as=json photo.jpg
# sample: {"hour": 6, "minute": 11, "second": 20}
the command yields {"hour": 1, "minute": 15, "second": 50}
